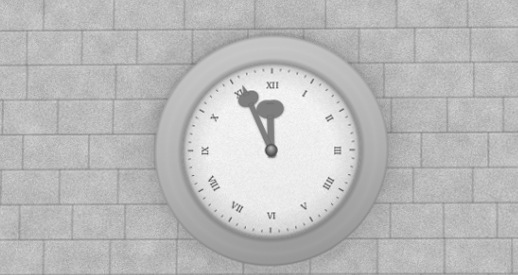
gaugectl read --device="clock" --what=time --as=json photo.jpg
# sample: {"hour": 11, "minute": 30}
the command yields {"hour": 11, "minute": 56}
